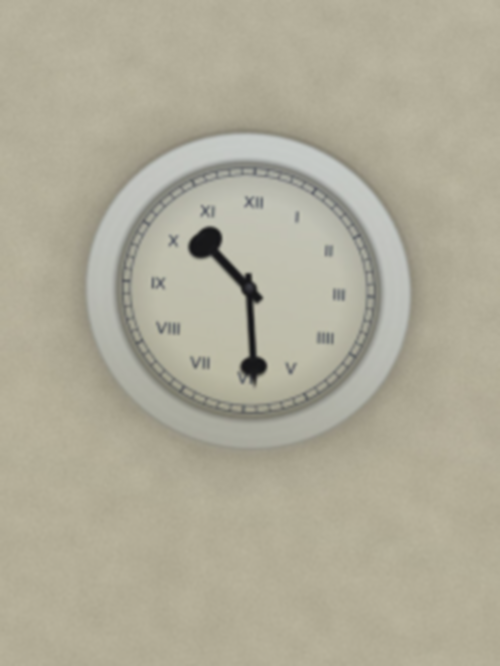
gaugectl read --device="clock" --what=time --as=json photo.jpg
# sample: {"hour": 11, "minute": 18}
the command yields {"hour": 10, "minute": 29}
